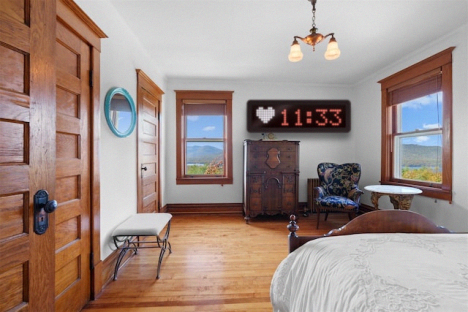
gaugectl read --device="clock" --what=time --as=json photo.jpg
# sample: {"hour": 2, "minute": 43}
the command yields {"hour": 11, "minute": 33}
